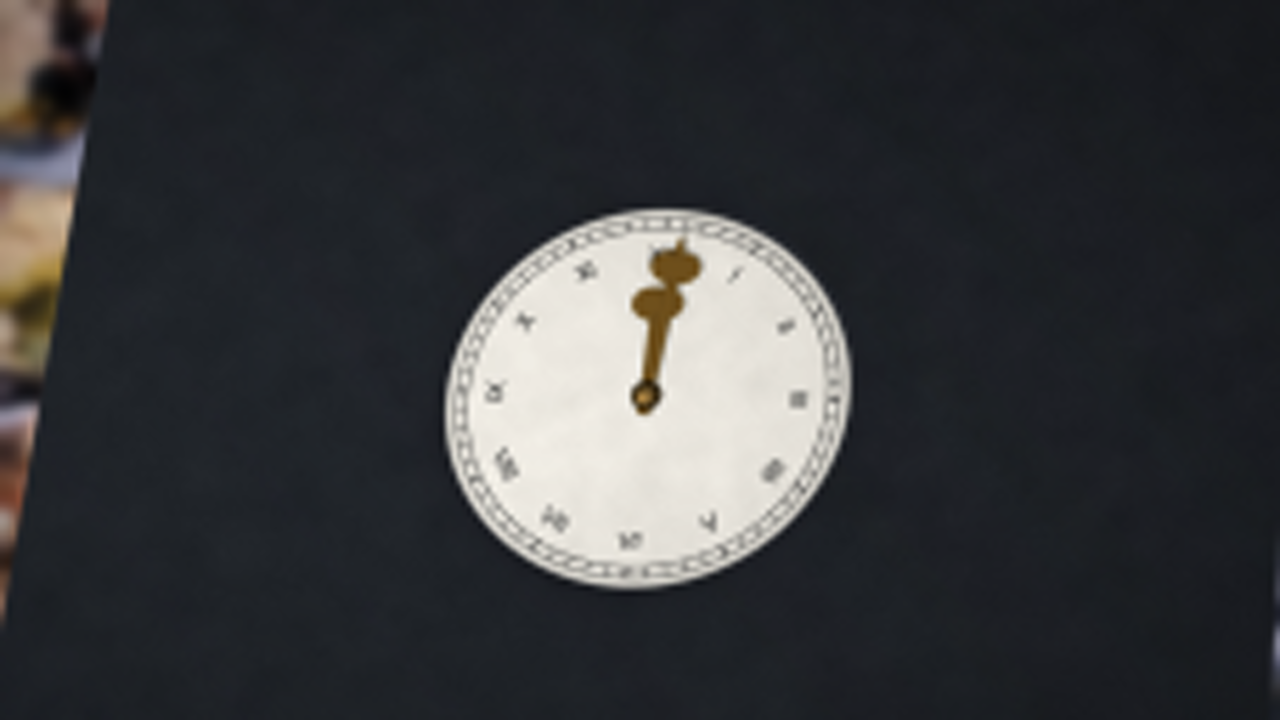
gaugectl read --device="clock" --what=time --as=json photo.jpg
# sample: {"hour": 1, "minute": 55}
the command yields {"hour": 12, "minute": 1}
